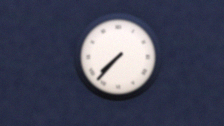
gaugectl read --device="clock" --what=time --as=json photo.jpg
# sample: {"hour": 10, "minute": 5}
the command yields {"hour": 7, "minute": 37}
